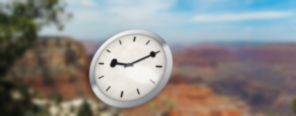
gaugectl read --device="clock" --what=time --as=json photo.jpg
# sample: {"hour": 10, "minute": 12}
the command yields {"hour": 9, "minute": 10}
